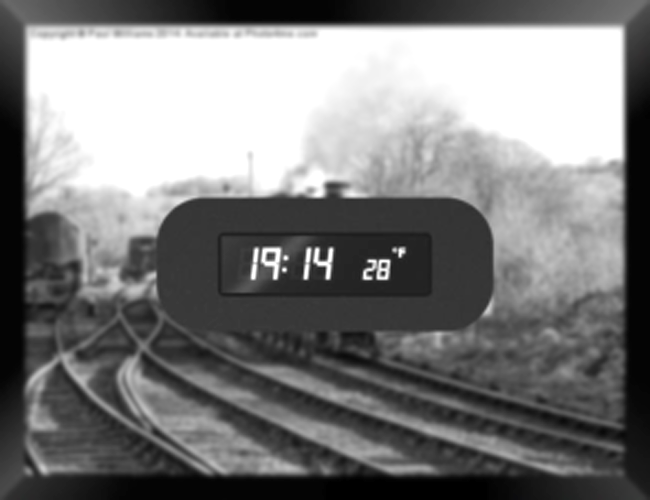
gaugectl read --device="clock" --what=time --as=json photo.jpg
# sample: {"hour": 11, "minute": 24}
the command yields {"hour": 19, "minute": 14}
